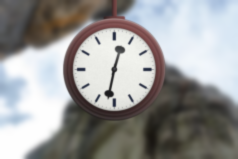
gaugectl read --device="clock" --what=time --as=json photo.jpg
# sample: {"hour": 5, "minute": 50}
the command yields {"hour": 12, "minute": 32}
